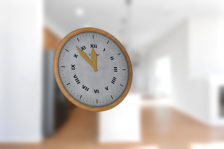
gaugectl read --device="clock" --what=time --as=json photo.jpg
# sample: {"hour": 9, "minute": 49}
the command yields {"hour": 11, "minute": 53}
